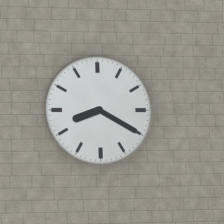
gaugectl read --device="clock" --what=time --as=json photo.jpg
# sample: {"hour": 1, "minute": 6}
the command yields {"hour": 8, "minute": 20}
